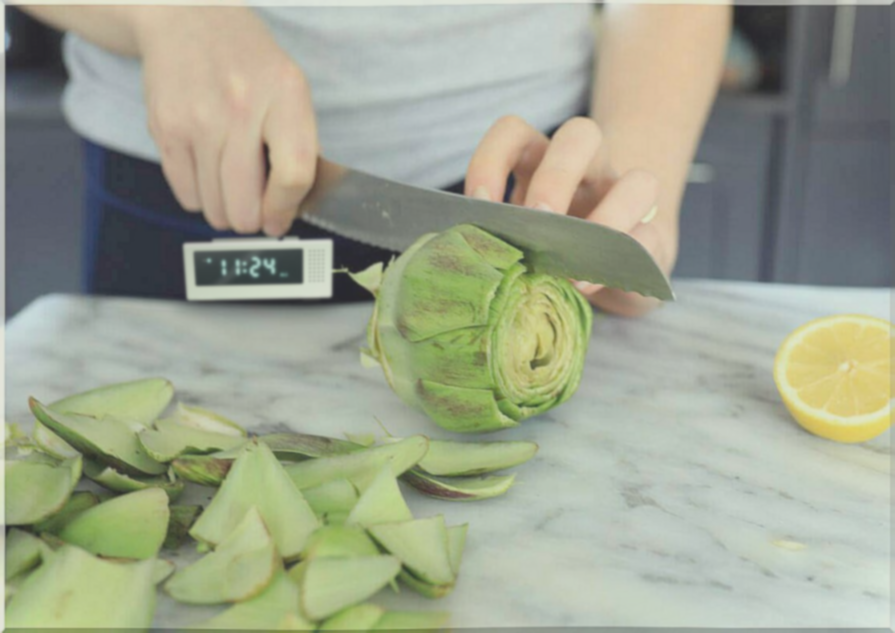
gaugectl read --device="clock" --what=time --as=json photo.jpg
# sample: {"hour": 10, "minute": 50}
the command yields {"hour": 11, "minute": 24}
